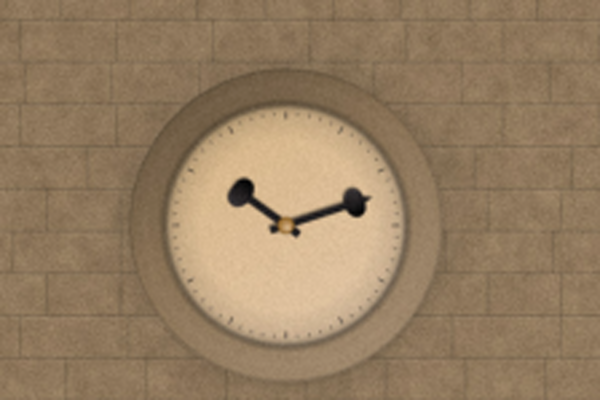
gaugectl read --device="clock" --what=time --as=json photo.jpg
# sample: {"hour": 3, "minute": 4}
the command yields {"hour": 10, "minute": 12}
